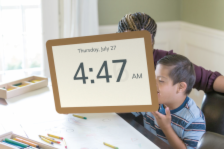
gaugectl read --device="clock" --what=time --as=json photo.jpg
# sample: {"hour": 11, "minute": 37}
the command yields {"hour": 4, "minute": 47}
